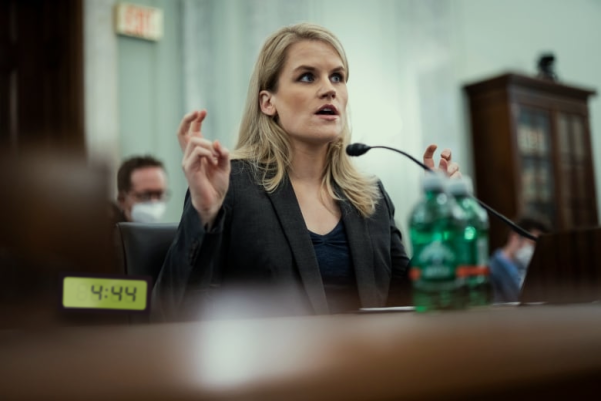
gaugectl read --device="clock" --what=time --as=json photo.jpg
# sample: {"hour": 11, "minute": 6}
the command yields {"hour": 4, "minute": 44}
